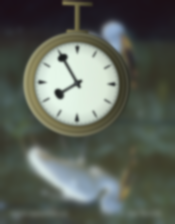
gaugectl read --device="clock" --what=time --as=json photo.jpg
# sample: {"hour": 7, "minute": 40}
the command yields {"hour": 7, "minute": 55}
